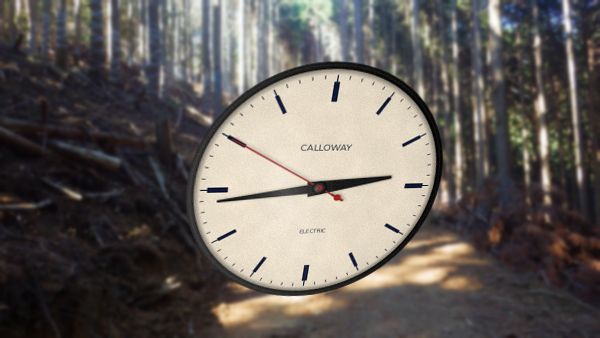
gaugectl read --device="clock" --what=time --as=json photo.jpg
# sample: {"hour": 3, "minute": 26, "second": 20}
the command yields {"hour": 2, "minute": 43, "second": 50}
